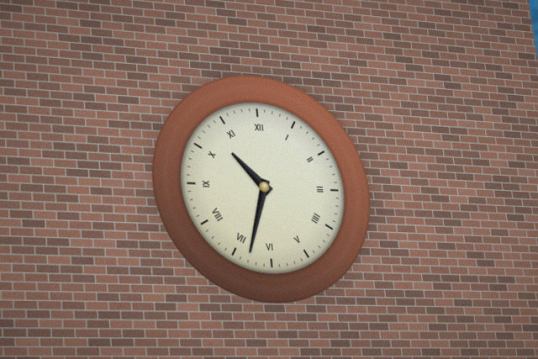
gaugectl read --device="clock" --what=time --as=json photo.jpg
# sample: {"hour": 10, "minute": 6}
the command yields {"hour": 10, "minute": 33}
